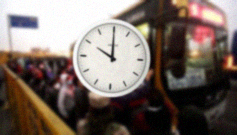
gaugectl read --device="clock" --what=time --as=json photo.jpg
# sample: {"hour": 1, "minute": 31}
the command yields {"hour": 10, "minute": 0}
